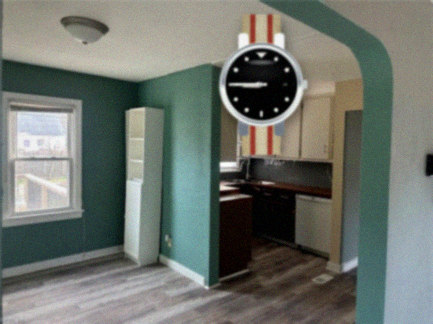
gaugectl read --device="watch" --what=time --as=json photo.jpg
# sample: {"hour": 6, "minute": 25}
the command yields {"hour": 8, "minute": 45}
